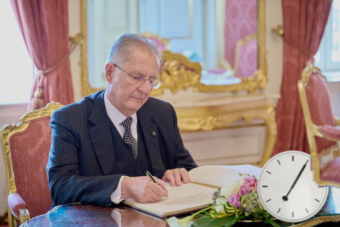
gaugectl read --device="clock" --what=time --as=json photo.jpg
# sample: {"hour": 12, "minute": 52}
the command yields {"hour": 7, "minute": 5}
